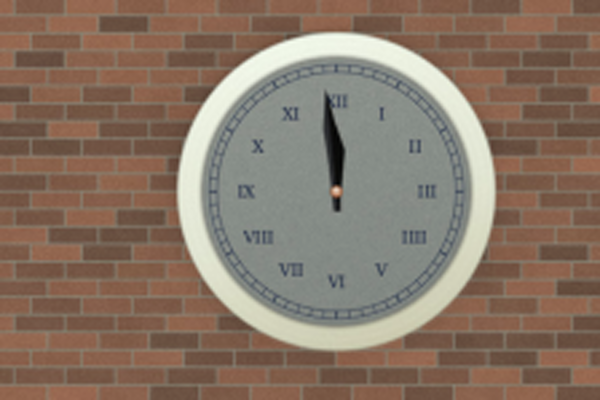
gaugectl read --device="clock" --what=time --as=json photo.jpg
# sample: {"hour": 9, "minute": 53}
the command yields {"hour": 11, "minute": 59}
